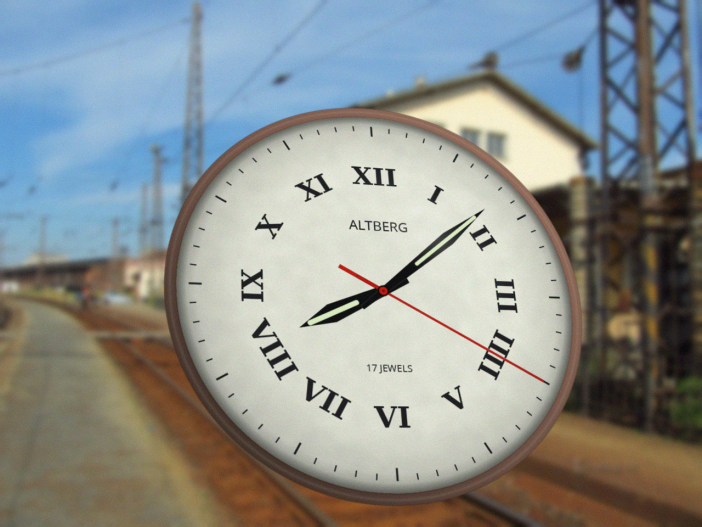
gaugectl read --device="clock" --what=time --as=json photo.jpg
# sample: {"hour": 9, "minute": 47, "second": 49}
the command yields {"hour": 8, "minute": 8, "second": 20}
